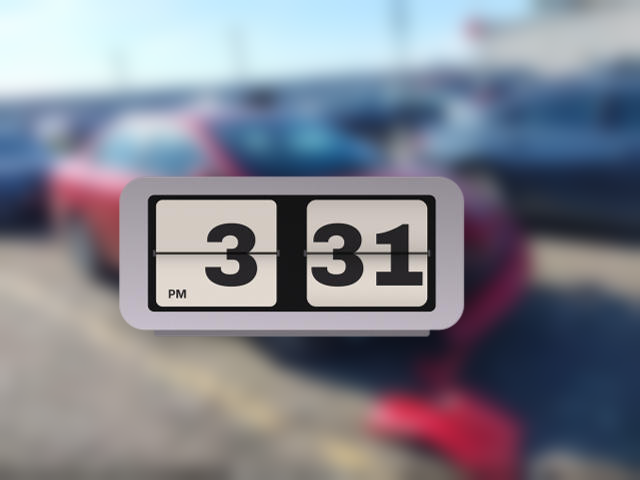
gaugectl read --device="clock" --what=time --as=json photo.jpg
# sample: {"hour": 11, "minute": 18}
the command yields {"hour": 3, "minute": 31}
